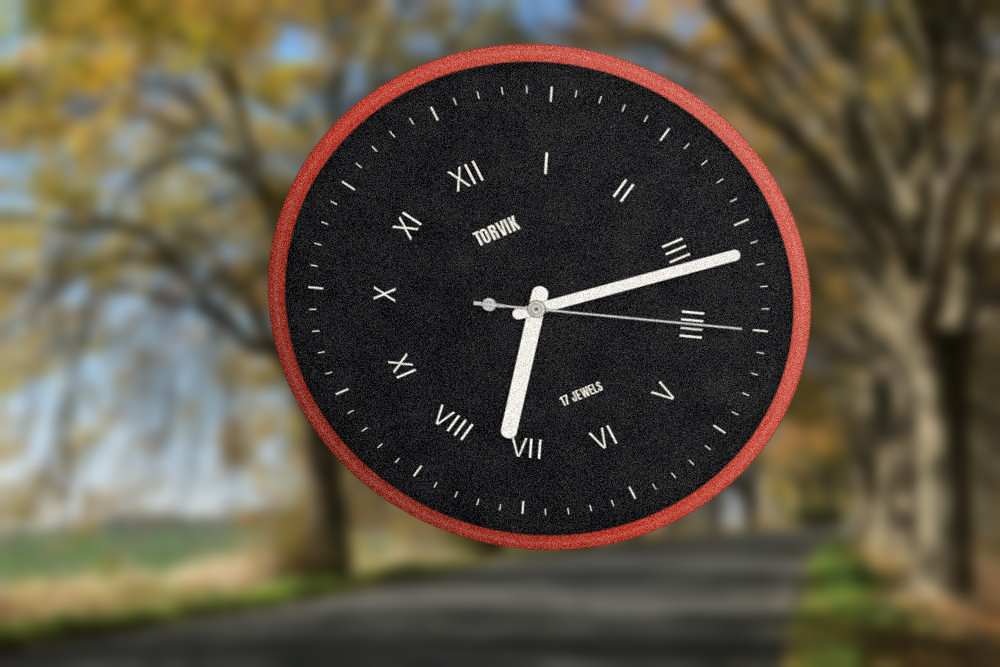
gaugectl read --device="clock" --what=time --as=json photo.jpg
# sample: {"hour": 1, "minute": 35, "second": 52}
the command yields {"hour": 7, "minute": 16, "second": 20}
